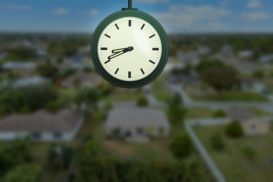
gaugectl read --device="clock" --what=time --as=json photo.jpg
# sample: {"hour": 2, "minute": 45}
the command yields {"hour": 8, "minute": 41}
